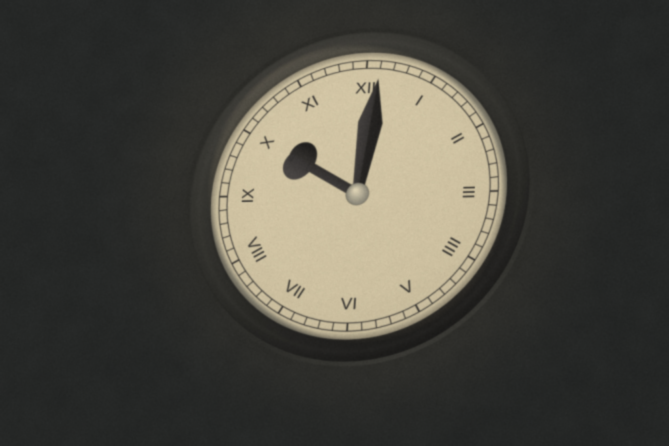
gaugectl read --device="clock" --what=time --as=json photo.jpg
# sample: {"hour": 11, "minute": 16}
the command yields {"hour": 10, "minute": 1}
